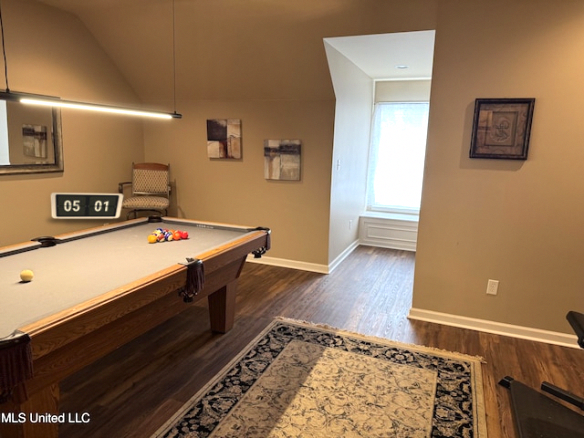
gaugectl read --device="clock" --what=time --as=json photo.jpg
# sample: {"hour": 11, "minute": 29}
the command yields {"hour": 5, "minute": 1}
